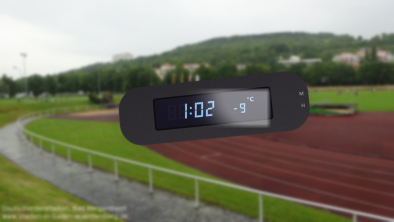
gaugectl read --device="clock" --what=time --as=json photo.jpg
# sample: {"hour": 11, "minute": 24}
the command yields {"hour": 1, "minute": 2}
